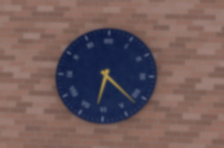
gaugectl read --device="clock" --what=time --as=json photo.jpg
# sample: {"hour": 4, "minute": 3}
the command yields {"hour": 6, "minute": 22}
